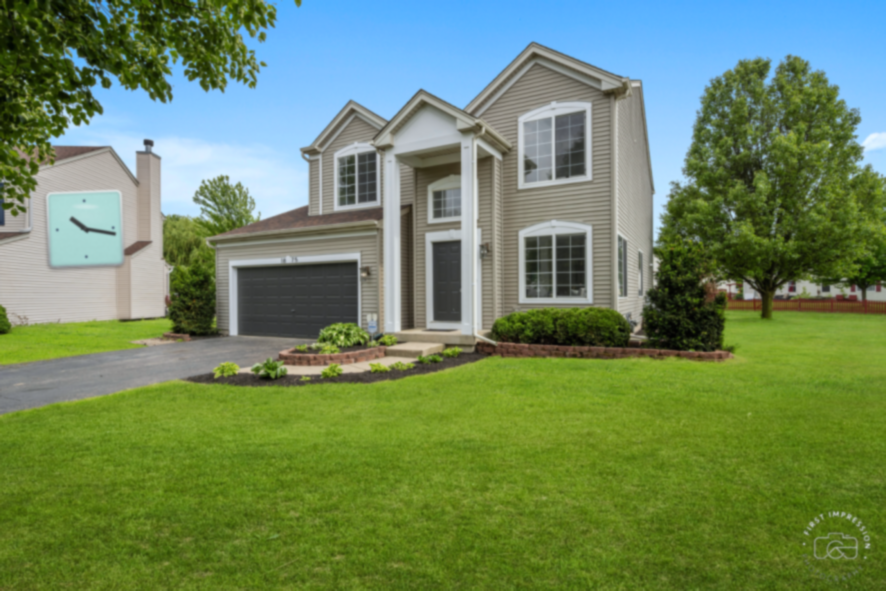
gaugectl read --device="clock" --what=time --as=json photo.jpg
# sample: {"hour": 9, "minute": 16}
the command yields {"hour": 10, "minute": 17}
